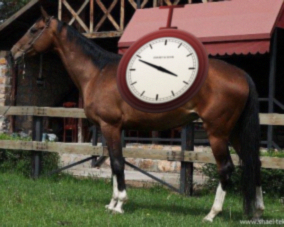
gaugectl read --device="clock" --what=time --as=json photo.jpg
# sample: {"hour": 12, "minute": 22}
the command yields {"hour": 3, "minute": 49}
